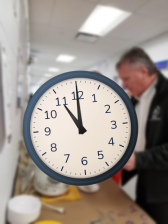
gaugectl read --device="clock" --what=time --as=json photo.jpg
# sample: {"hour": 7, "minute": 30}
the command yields {"hour": 11, "minute": 0}
